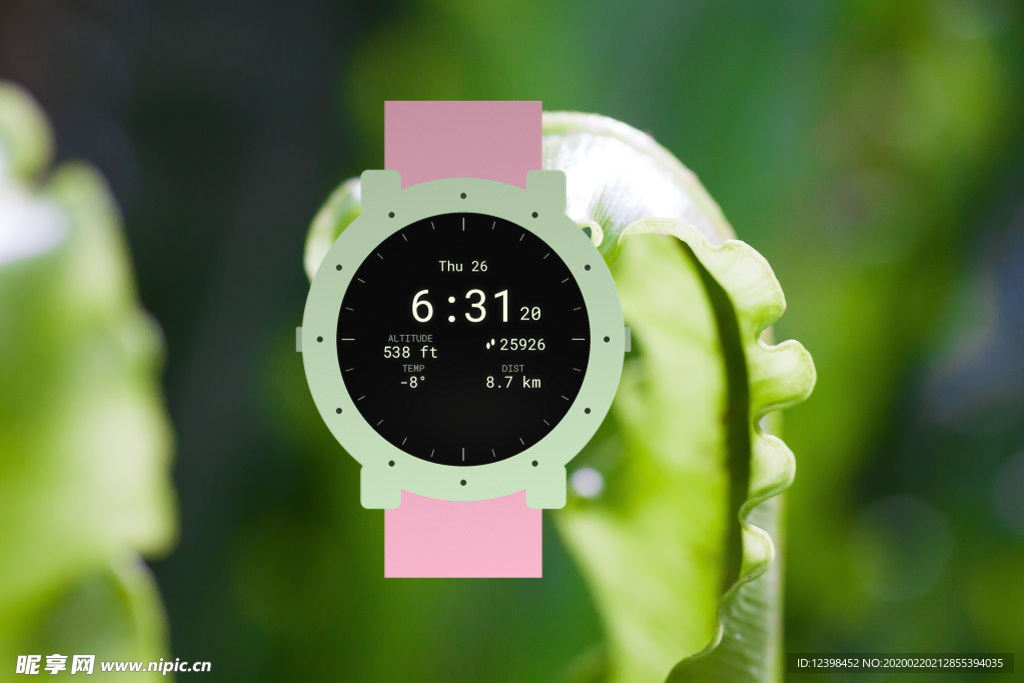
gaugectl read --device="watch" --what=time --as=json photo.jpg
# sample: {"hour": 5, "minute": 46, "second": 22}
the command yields {"hour": 6, "minute": 31, "second": 20}
